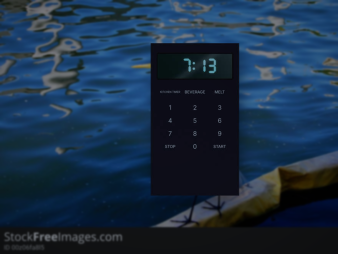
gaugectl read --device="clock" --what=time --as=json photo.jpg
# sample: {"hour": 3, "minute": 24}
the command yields {"hour": 7, "minute": 13}
